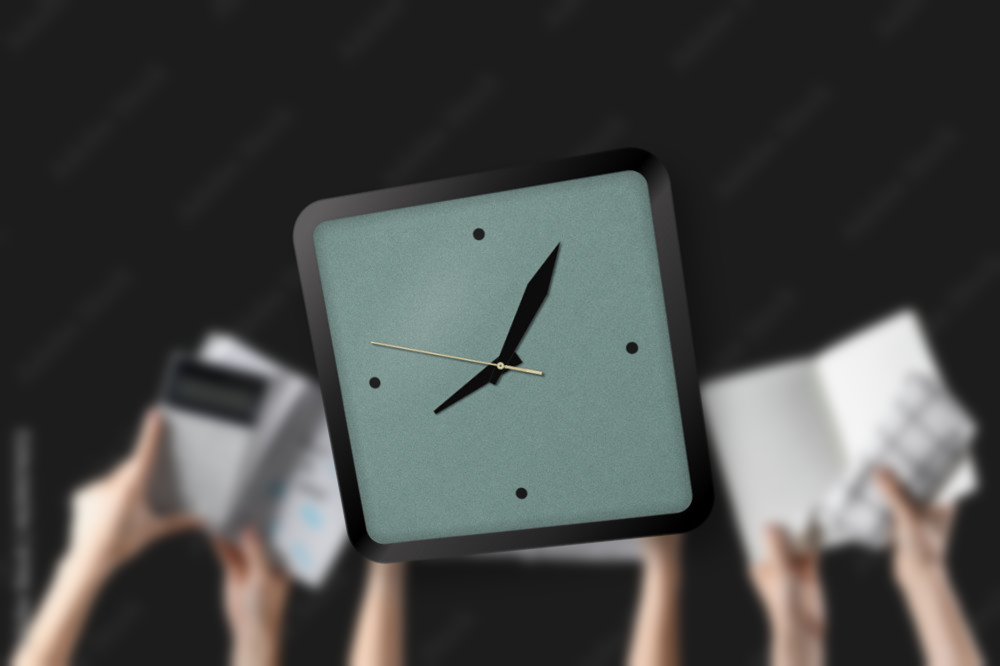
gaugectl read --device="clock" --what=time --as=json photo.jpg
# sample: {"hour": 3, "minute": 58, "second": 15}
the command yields {"hour": 8, "minute": 5, "second": 48}
